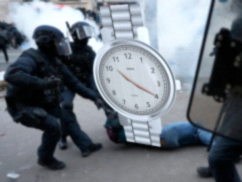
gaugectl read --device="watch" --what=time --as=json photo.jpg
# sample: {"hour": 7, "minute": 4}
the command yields {"hour": 10, "minute": 20}
